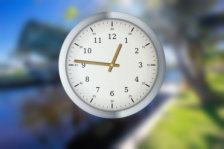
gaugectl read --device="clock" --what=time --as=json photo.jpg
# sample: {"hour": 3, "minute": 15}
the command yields {"hour": 12, "minute": 46}
